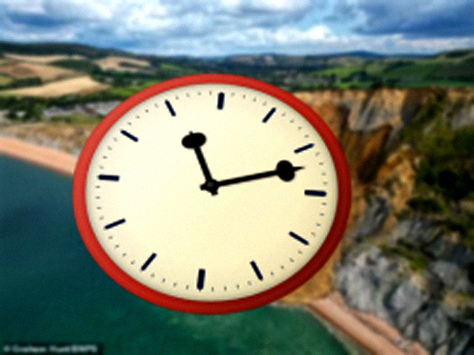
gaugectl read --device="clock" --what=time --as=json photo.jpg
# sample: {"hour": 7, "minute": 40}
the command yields {"hour": 11, "minute": 12}
